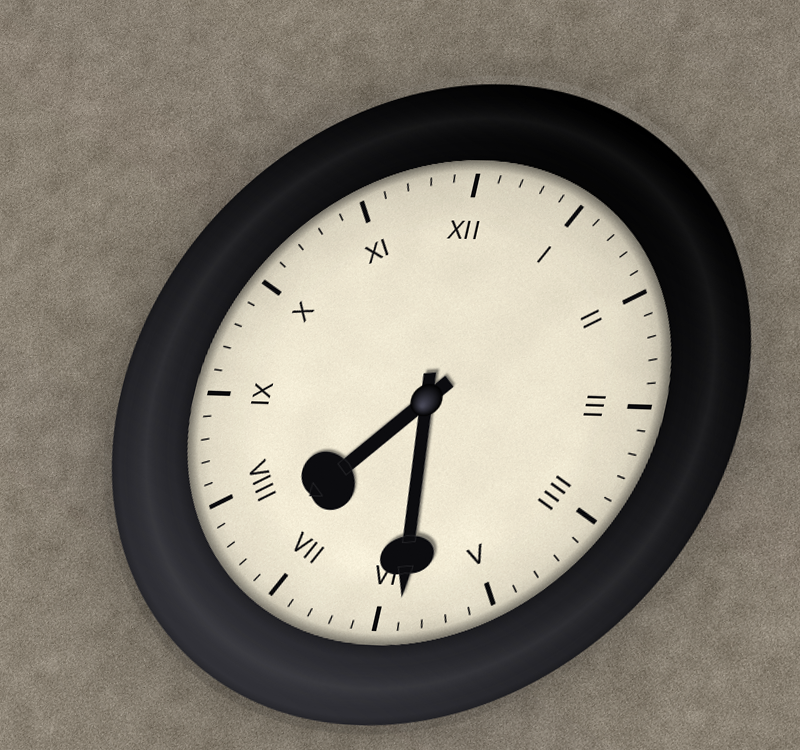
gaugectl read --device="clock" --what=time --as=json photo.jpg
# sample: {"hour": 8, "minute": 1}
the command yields {"hour": 7, "minute": 29}
